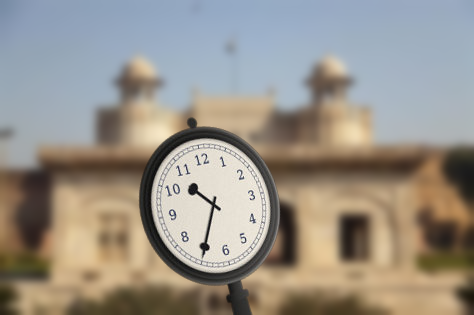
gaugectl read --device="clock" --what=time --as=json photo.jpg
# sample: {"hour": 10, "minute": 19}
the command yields {"hour": 10, "minute": 35}
